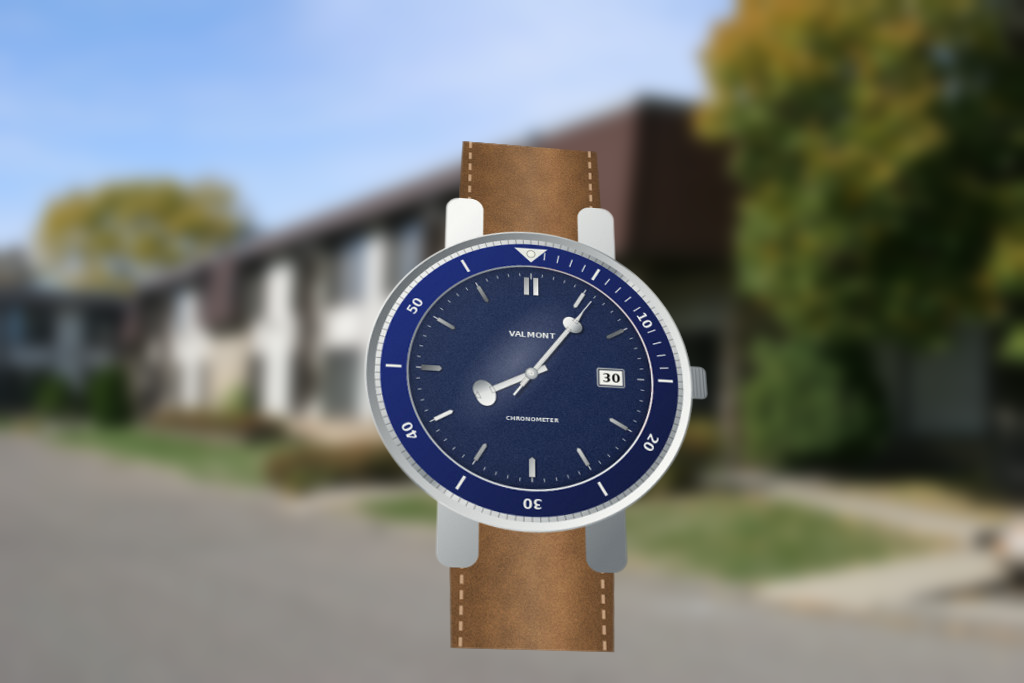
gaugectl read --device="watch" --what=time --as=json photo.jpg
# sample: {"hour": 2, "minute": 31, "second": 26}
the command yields {"hour": 8, "minute": 6, "second": 6}
